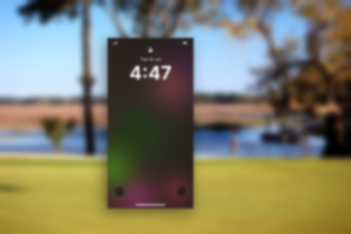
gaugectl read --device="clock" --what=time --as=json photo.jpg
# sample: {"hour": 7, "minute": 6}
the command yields {"hour": 4, "minute": 47}
